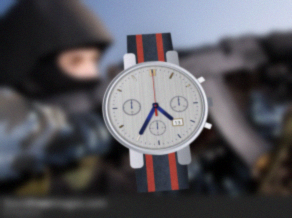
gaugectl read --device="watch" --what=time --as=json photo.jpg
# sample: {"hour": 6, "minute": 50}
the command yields {"hour": 4, "minute": 35}
